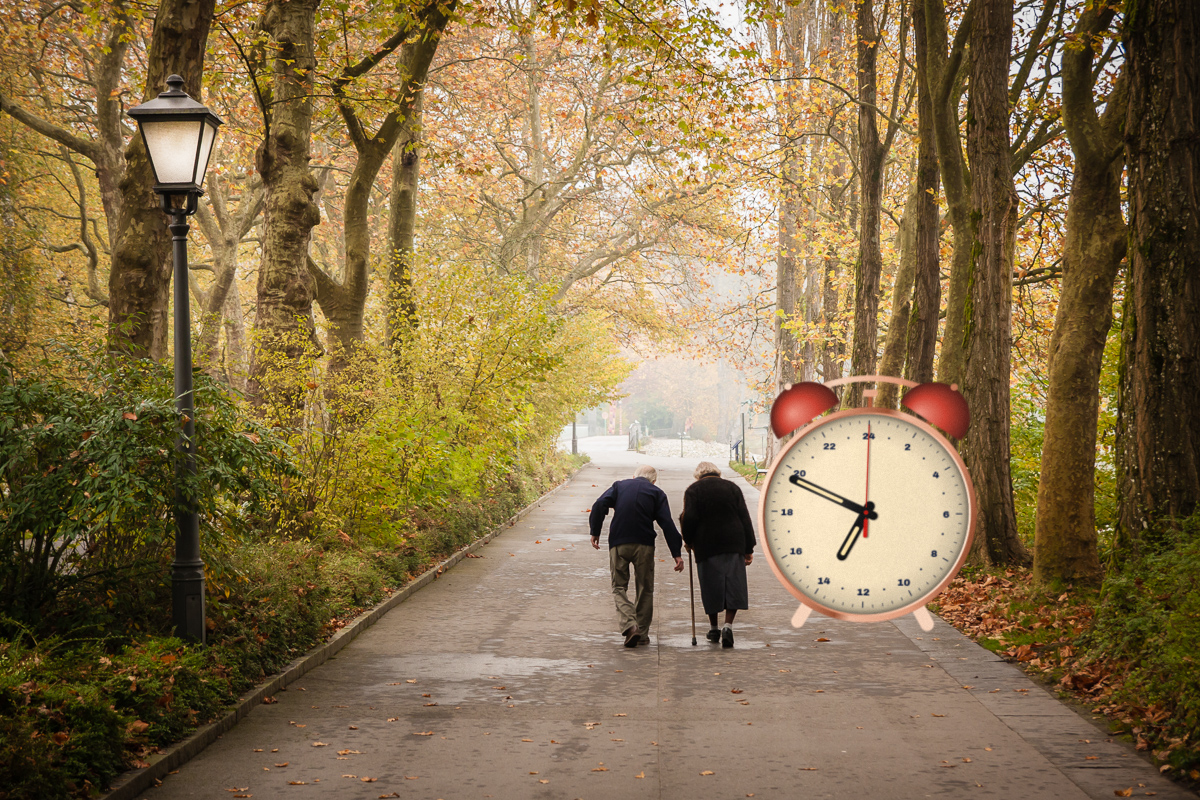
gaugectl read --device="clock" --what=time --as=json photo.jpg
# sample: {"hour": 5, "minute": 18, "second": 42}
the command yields {"hour": 13, "minute": 49, "second": 0}
